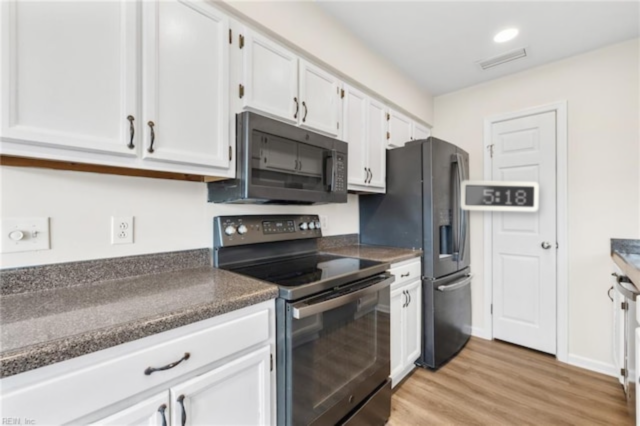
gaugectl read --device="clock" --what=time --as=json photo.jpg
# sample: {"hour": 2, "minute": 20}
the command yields {"hour": 5, "minute": 18}
